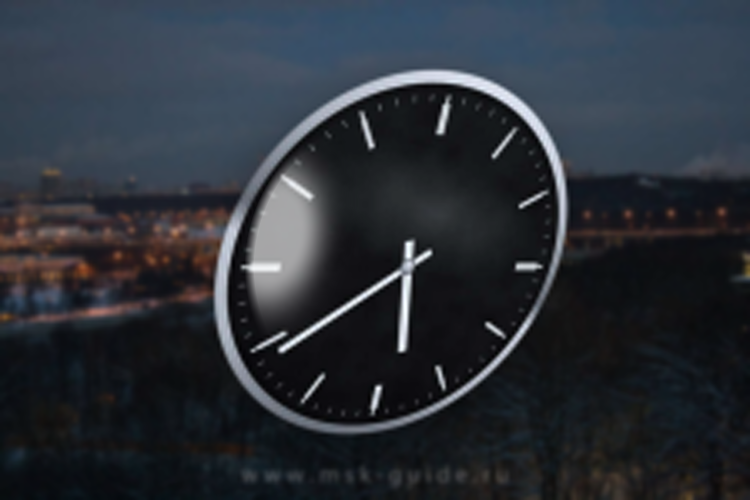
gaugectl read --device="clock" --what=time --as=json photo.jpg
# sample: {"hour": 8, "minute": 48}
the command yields {"hour": 5, "minute": 39}
